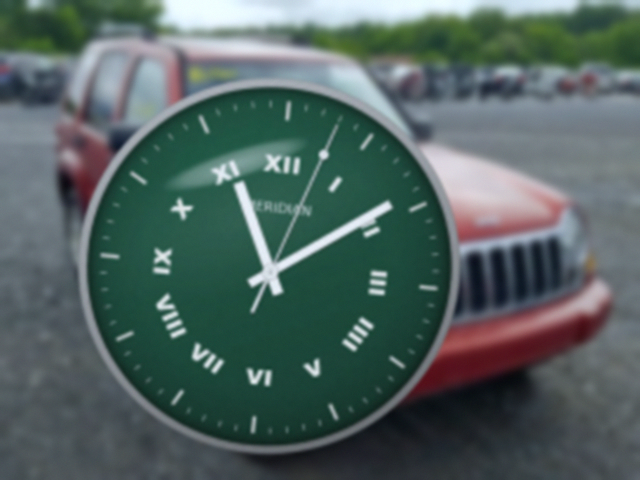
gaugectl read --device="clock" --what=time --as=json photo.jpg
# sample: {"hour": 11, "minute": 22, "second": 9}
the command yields {"hour": 11, "minute": 9, "second": 3}
